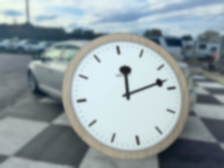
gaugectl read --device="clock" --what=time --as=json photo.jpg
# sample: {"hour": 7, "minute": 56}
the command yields {"hour": 12, "minute": 13}
